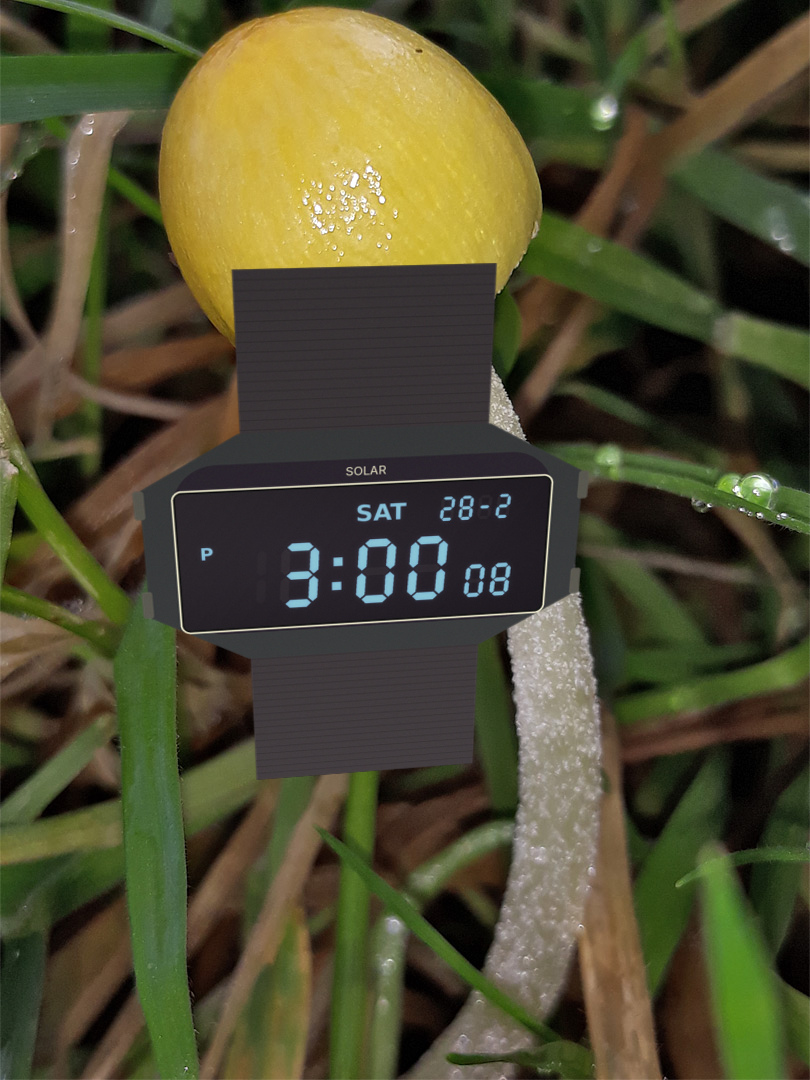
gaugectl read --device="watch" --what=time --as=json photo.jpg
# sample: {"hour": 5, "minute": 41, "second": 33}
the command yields {"hour": 3, "minute": 0, "second": 8}
